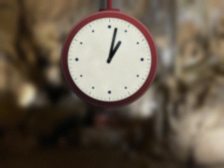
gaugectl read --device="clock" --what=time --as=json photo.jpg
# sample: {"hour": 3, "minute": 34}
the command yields {"hour": 1, "minute": 2}
